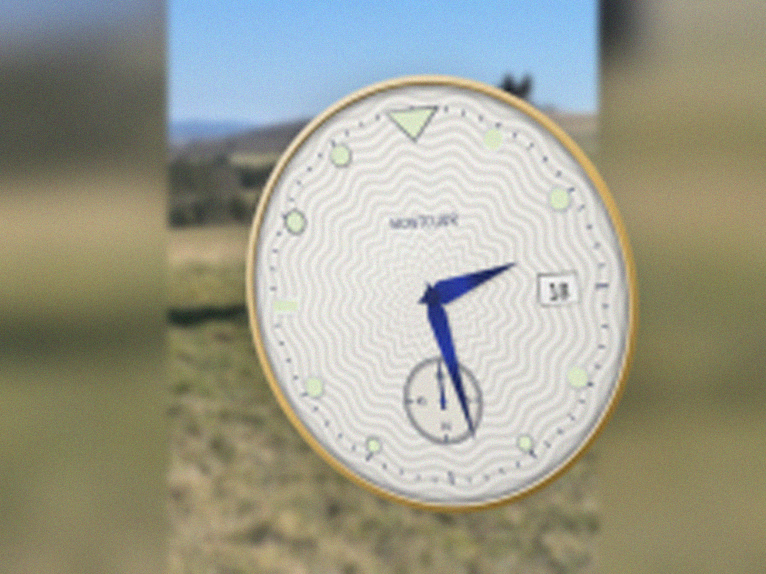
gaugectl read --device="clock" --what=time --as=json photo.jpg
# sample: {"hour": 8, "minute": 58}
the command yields {"hour": 2, "minute": 28}
